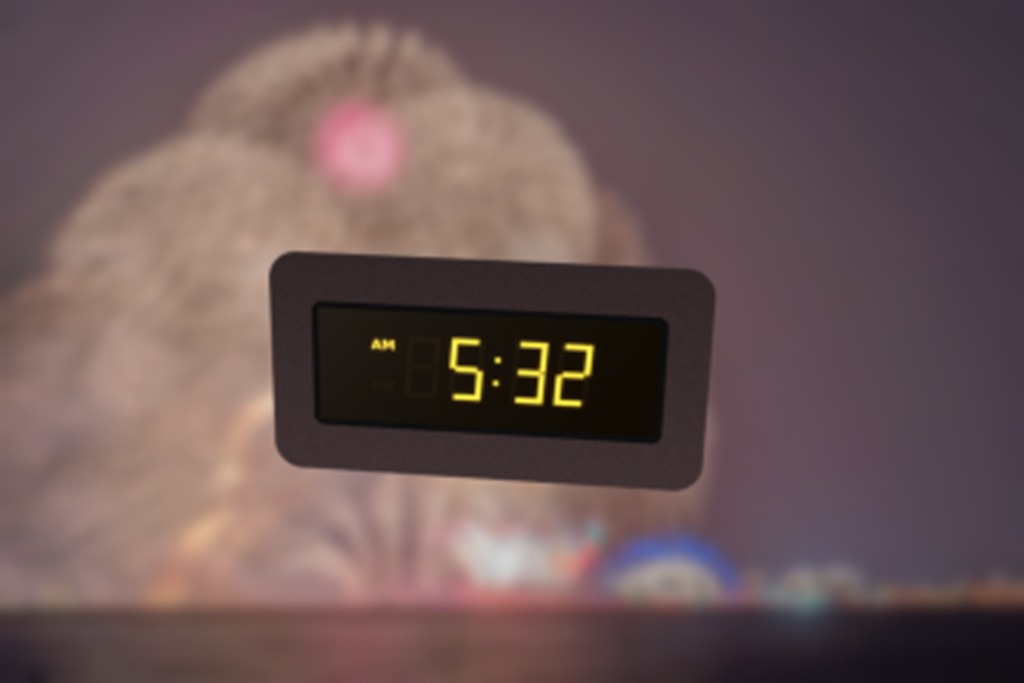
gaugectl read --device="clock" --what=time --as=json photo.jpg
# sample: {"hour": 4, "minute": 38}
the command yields {"hour": 5, "minute": 32}
